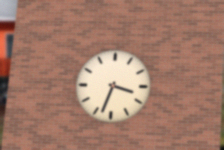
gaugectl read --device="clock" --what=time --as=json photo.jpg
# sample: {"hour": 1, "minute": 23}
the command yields {"hour": 3, "minute": 33}
